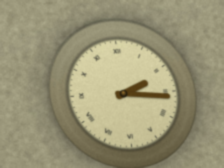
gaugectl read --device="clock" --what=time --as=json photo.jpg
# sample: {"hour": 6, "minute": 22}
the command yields {"hour": 2, "minute": 16}
